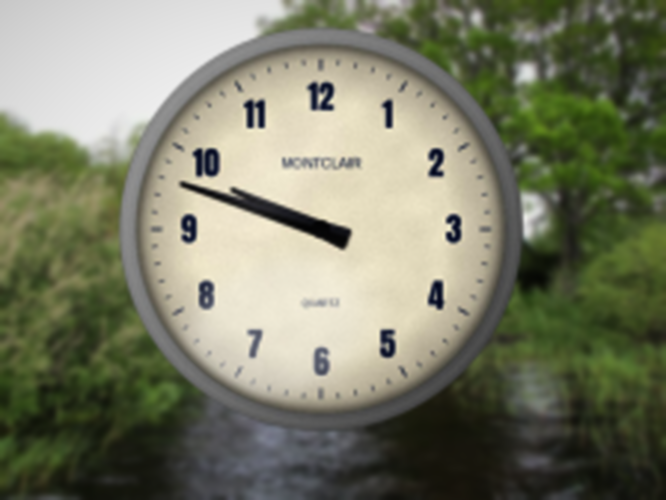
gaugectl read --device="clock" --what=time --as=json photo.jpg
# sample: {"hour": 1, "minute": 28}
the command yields {"hour": 9, "minute": 48}
